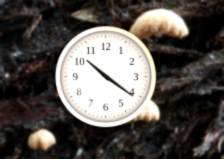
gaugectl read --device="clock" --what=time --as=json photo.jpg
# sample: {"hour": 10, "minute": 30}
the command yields {"hour": 10, "minute": 21}
